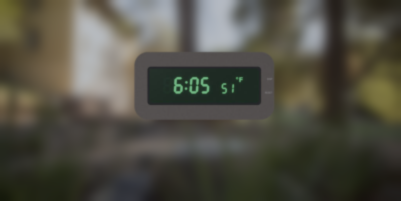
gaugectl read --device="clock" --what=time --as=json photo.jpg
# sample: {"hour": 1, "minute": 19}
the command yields {"hour": 6, "minute": 5}
